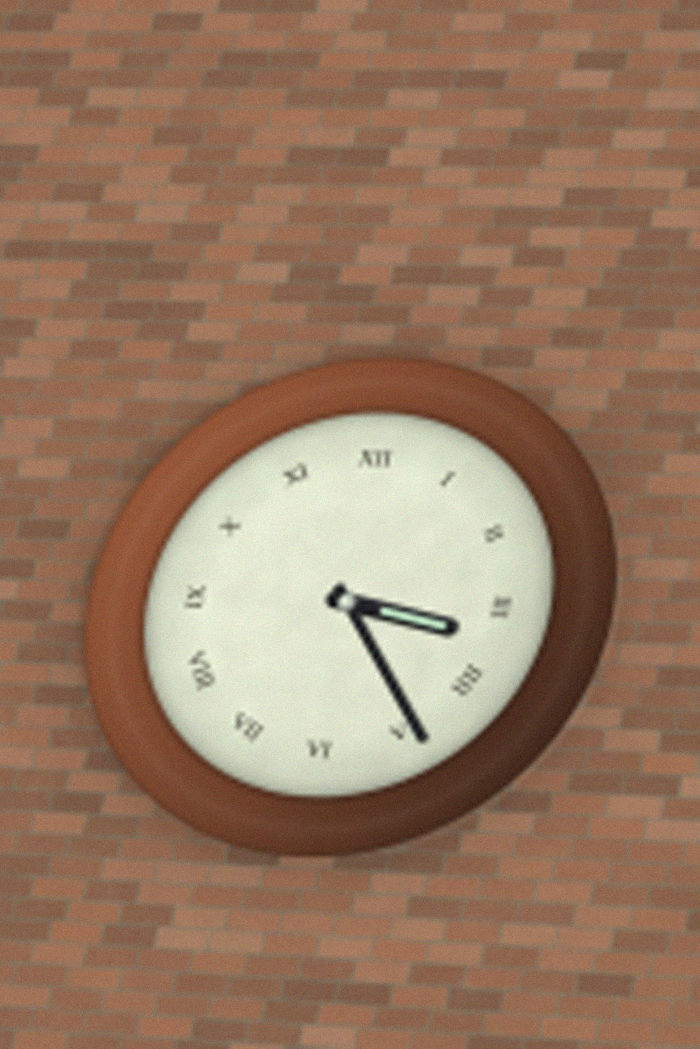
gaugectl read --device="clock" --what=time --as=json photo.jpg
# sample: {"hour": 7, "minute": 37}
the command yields {"hour": 3, "minute": 24}
